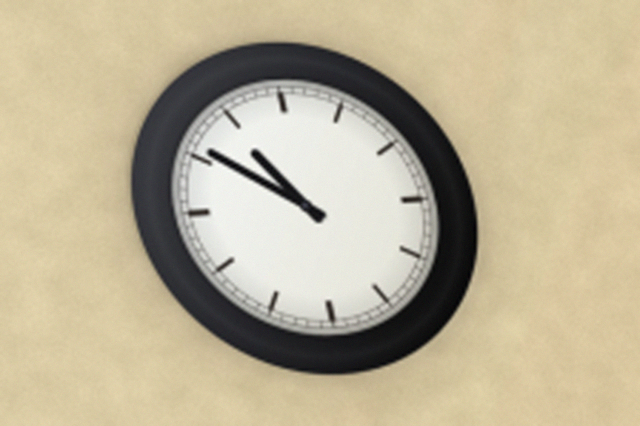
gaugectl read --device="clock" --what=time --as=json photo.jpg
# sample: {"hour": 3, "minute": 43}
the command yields {"hour": 10, "minute": 51}
